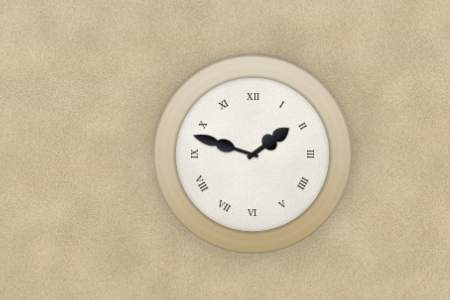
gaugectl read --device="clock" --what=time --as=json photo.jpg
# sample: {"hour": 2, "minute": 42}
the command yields {"hour": 1, "minute": 48}
